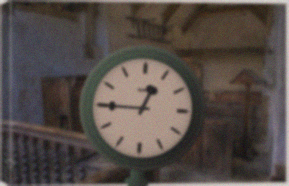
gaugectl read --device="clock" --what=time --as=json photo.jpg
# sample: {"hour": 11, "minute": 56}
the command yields {"hour": 12, "minute": 45}
